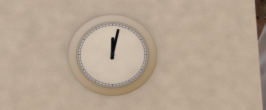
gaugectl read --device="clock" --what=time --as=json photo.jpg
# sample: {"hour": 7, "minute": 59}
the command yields {"hour": 12, "minute": 2}
